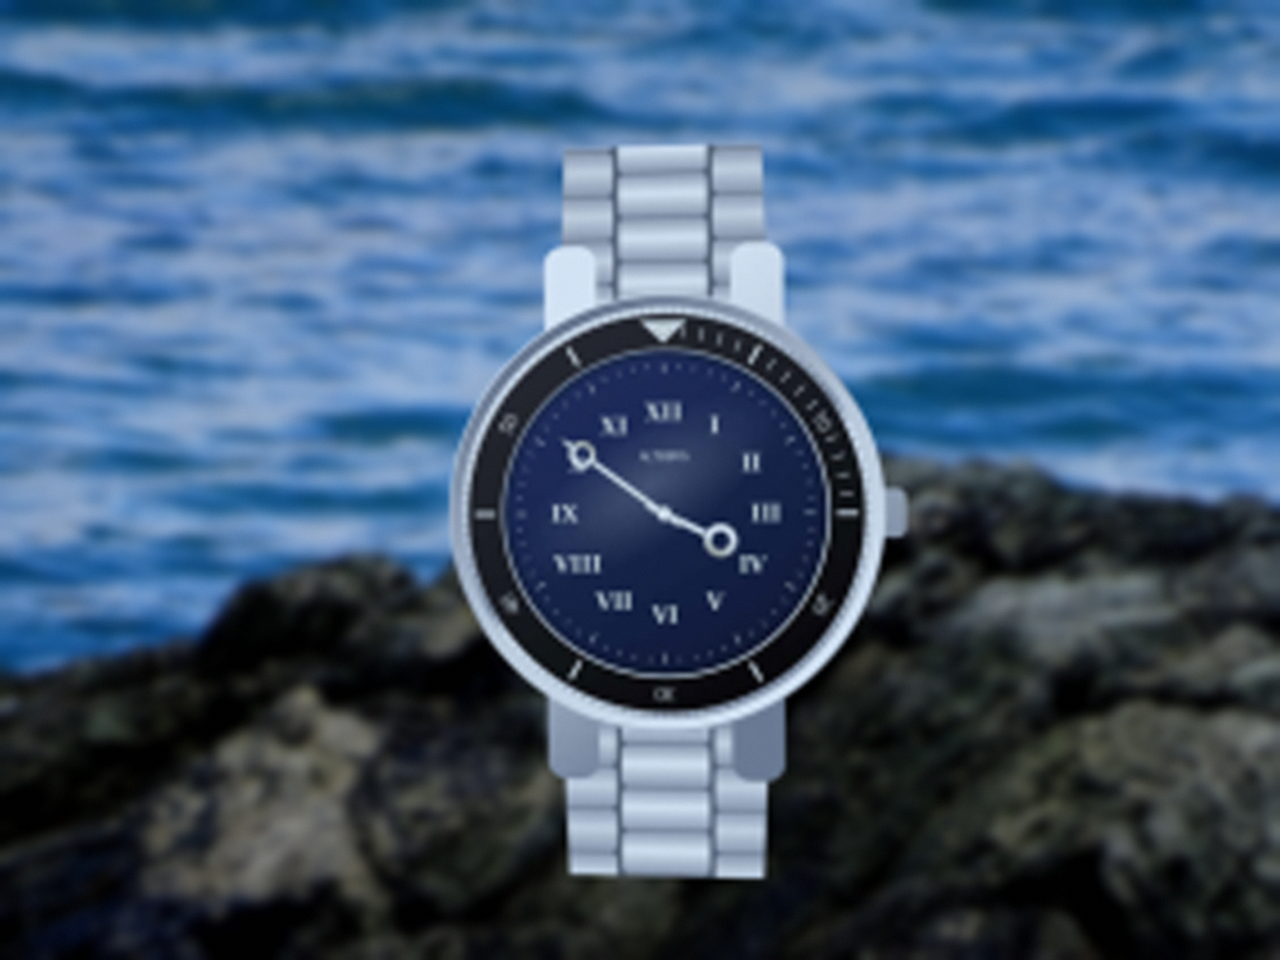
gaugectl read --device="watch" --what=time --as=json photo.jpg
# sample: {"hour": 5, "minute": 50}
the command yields {"hour": 3, "minute": 51}
